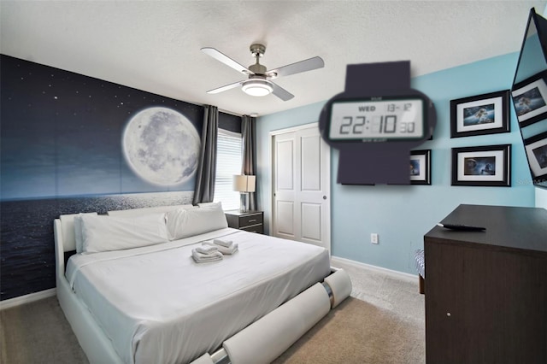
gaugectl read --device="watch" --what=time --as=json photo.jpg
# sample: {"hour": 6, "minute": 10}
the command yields {"hour": 22, "minute": 10}
